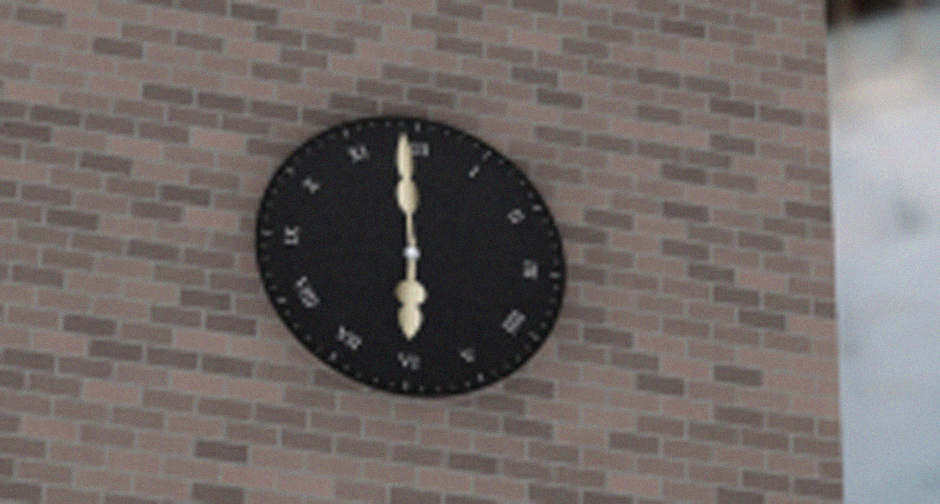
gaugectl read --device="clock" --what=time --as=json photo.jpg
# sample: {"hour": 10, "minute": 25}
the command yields {"hour": 5, "minute": 59}
